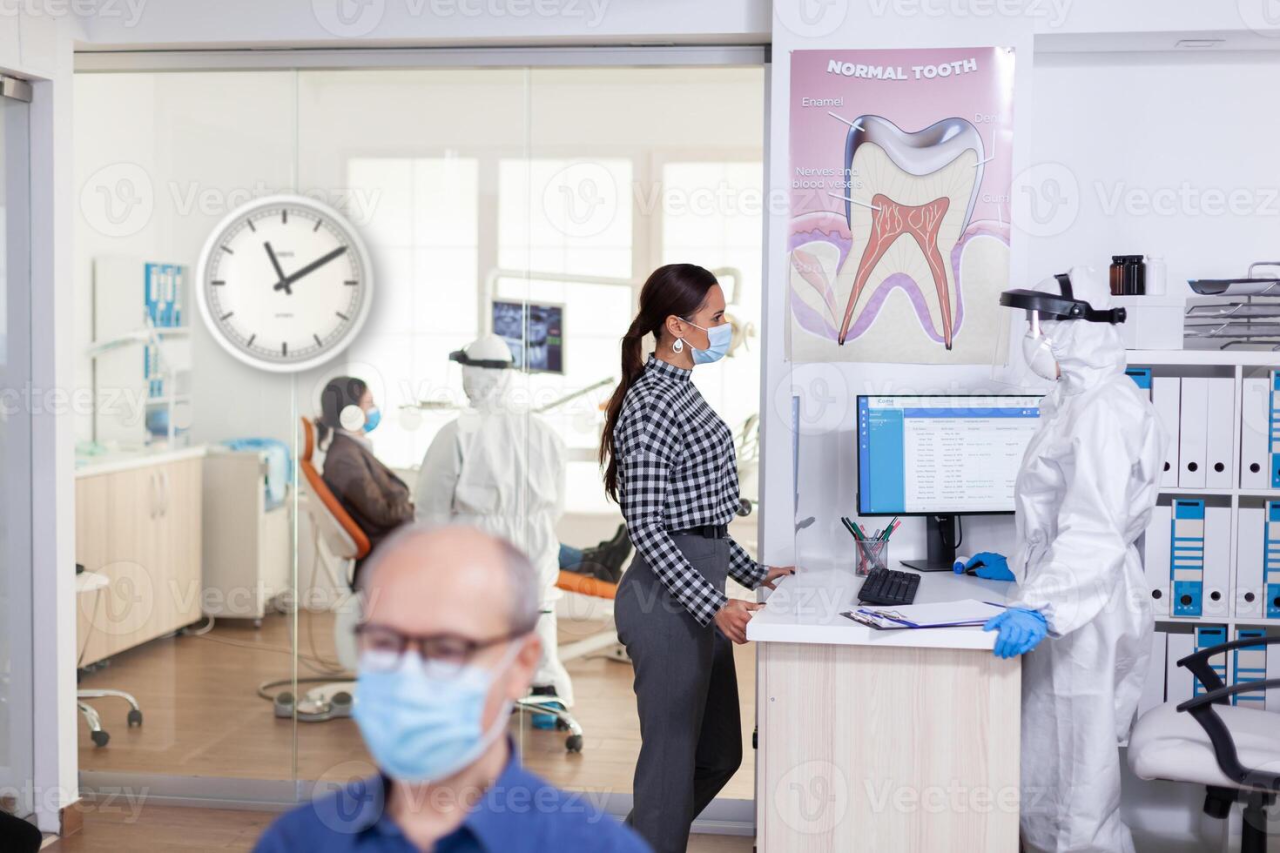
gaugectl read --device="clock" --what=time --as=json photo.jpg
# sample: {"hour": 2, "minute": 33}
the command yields {"hour": 11, "minute": 10}
